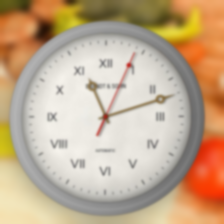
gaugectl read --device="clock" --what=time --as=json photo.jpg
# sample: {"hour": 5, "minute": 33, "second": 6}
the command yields {"hour": 11, "minute": 12, "second": 4}
